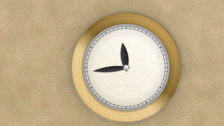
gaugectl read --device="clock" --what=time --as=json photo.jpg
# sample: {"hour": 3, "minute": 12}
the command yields {"hour": 11, "minute": 44}
